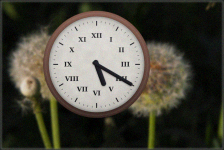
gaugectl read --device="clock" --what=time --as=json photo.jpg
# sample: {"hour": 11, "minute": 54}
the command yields {"hour": 5, "minute": 20}
